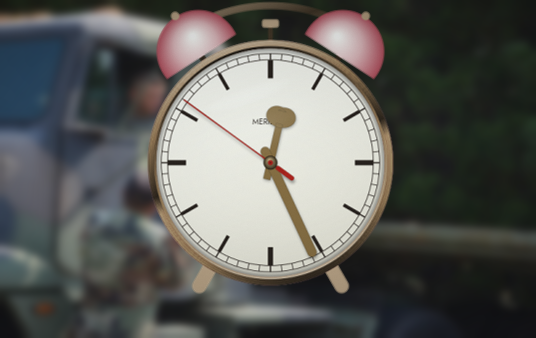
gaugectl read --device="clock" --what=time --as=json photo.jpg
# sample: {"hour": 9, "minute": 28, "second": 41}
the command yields {"hour": 12, "minute": 25, "second": 51}
